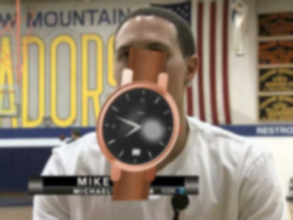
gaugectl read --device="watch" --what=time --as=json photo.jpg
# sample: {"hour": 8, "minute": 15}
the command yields {"hour": 7, "minute": 48}
